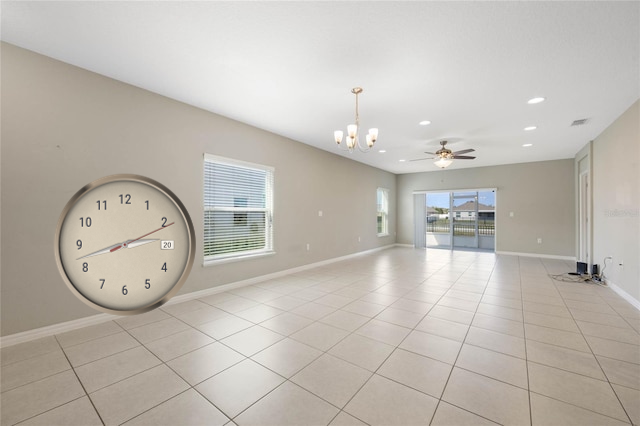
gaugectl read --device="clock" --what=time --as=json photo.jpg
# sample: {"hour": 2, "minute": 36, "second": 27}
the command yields {"hour": 2, "minute": 42, "second": 11}
